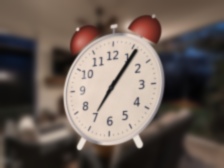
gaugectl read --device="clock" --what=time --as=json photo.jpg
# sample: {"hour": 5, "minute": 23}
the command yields {"hour": 7, "minute": 6}
